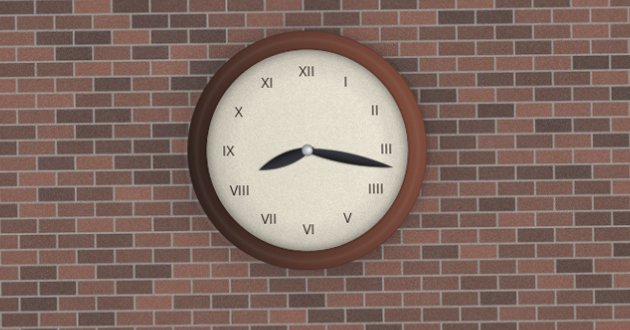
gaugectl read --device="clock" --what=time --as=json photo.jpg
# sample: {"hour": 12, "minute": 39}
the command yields {"hour": 8, "minute": 17}
